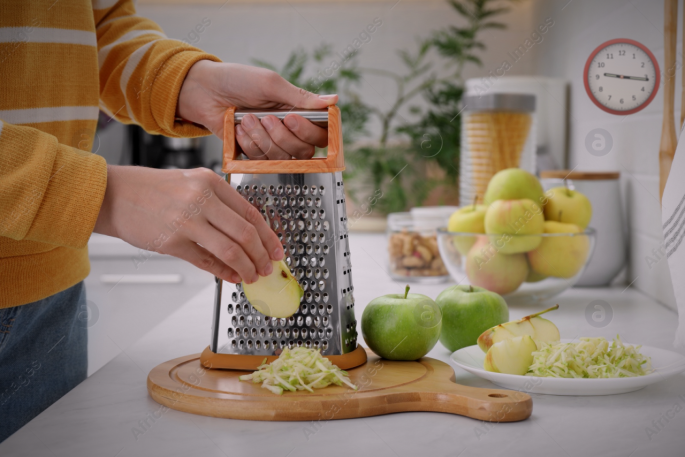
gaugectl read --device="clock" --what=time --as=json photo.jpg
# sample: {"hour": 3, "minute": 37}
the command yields {"hour": 9, "minute": 16}
